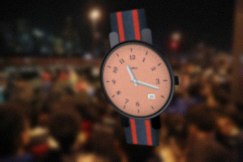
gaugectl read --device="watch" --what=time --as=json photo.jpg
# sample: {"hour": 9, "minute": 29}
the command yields {"hour": 11, "minute": 18}
